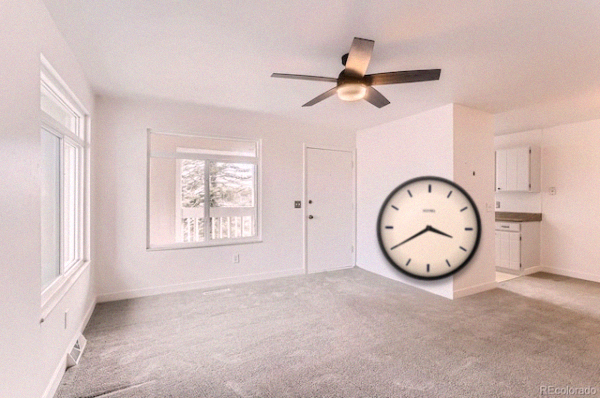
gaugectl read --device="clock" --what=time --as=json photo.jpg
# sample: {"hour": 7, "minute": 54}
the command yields {"hour": 3, "minute": 40}
